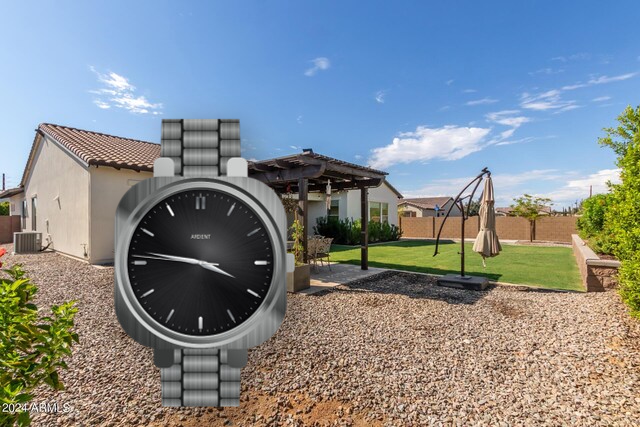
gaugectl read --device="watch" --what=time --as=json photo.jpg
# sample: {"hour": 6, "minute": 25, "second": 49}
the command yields {"hour": 3, "minute": 46, "second": 46}
